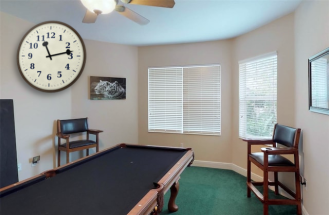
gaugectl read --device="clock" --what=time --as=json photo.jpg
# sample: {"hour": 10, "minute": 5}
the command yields {"hour": 11, "minute": 13}
